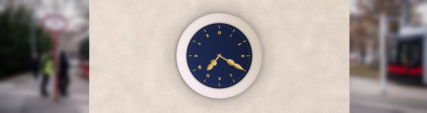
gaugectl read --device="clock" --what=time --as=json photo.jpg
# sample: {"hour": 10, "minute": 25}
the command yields {"hour": 7, "minute": 20}
